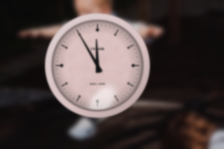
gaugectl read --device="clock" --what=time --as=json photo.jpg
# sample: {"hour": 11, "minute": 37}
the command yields {"hour": 11, "minute": 55}
